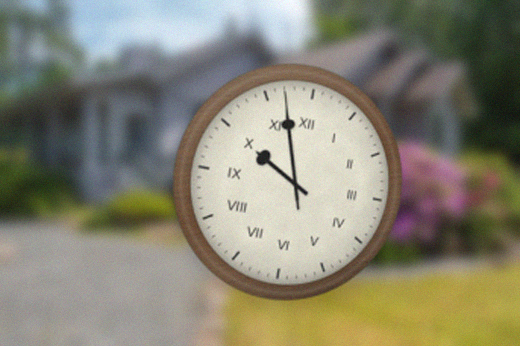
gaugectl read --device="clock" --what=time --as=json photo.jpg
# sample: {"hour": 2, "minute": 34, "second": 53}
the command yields {"hour": 9, "minute": 56, "second": 57}
